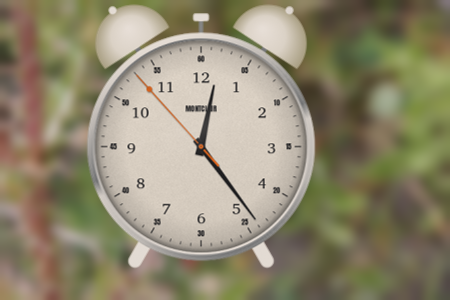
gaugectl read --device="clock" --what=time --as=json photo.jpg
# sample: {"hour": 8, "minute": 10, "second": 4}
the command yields {"hour": 12, "minute": 23, "second": 53}
